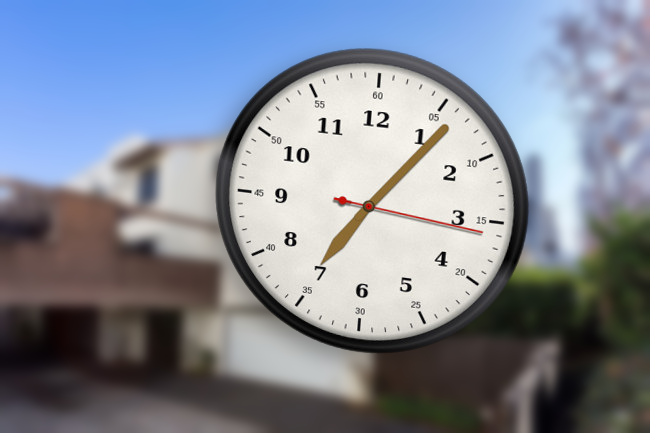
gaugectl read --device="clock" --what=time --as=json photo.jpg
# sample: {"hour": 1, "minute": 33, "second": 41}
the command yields {"hour": 7, "minute": 6, "second": 16}
